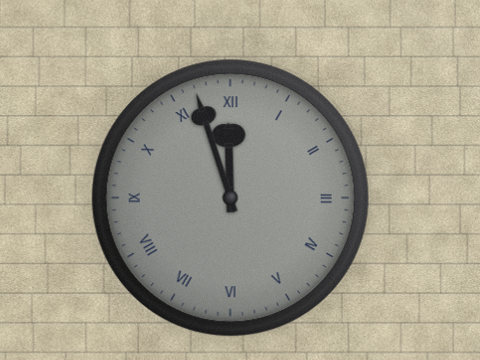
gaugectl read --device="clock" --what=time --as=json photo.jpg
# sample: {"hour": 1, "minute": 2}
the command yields {"hour": 11, "minute": 57}
